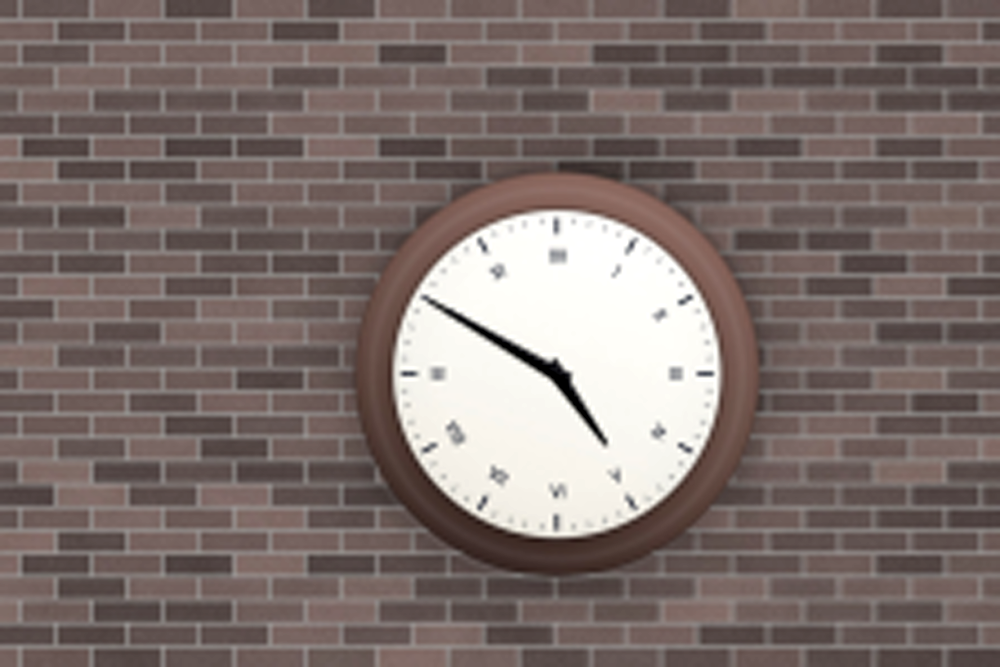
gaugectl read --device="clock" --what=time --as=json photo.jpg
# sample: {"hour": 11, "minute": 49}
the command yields {"hour": 4, "minute": 50}
